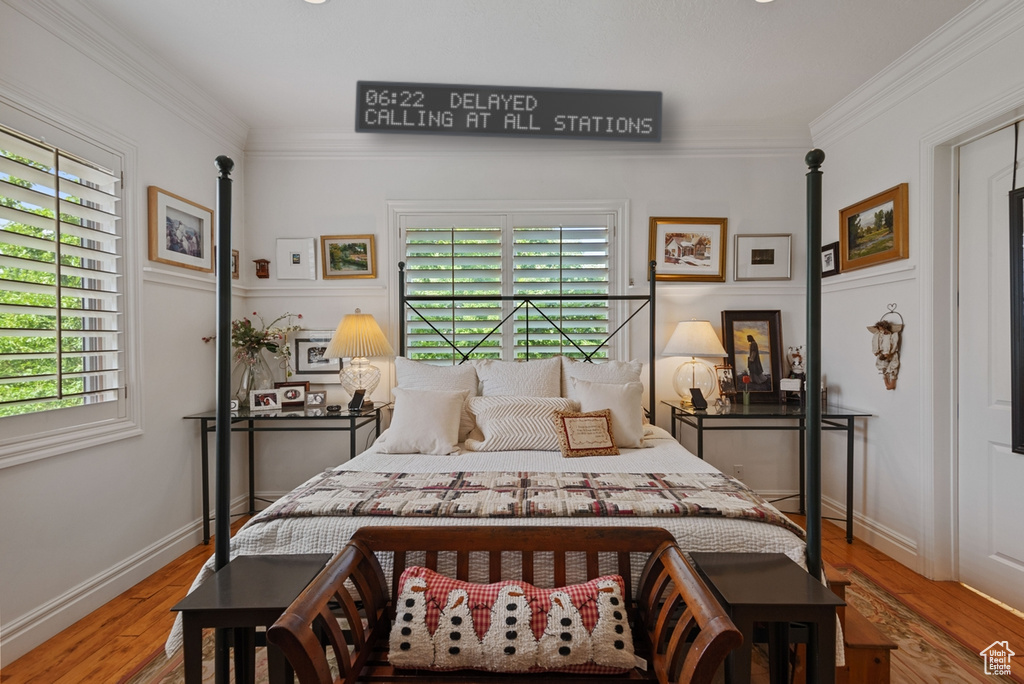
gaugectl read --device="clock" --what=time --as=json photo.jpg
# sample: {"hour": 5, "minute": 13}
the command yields {"hour": 6, "minute": 22}
